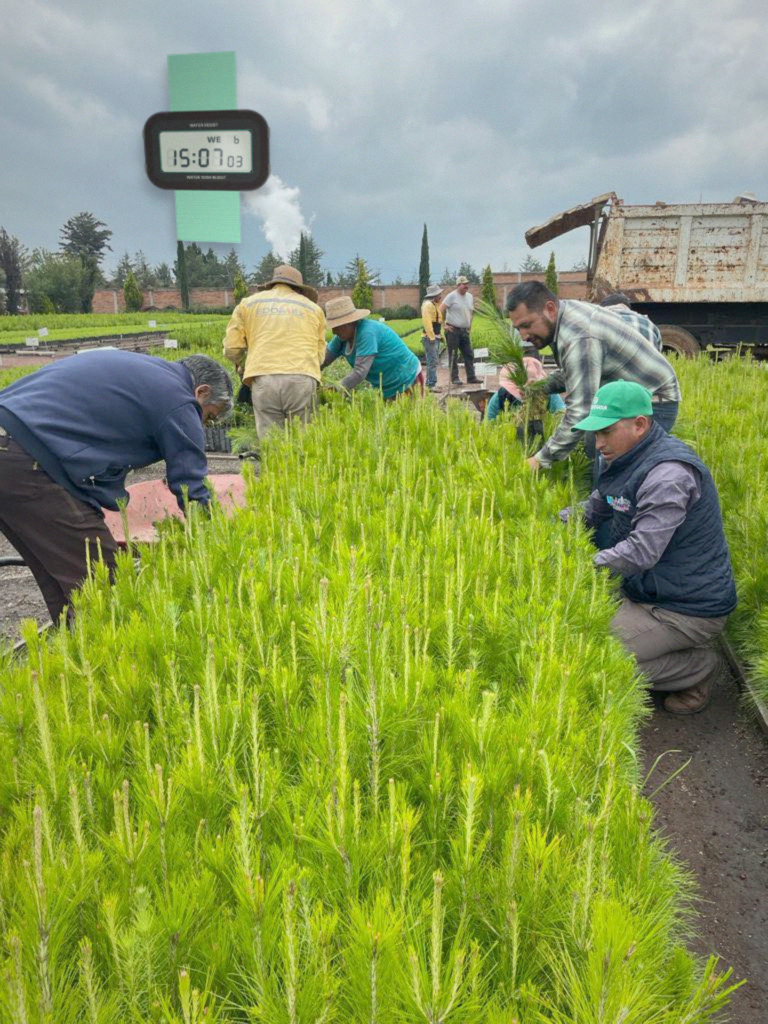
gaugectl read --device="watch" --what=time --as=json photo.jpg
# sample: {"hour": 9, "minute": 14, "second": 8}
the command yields {"hour": 15, "minute": 7, "second": 3}
